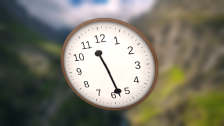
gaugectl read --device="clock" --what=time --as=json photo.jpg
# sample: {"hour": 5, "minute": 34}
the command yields {"hour": 11, "minute": 28}
